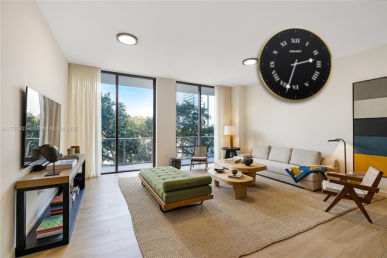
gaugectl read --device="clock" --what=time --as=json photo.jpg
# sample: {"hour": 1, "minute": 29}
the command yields {"hour": 2, "minute": 33}
